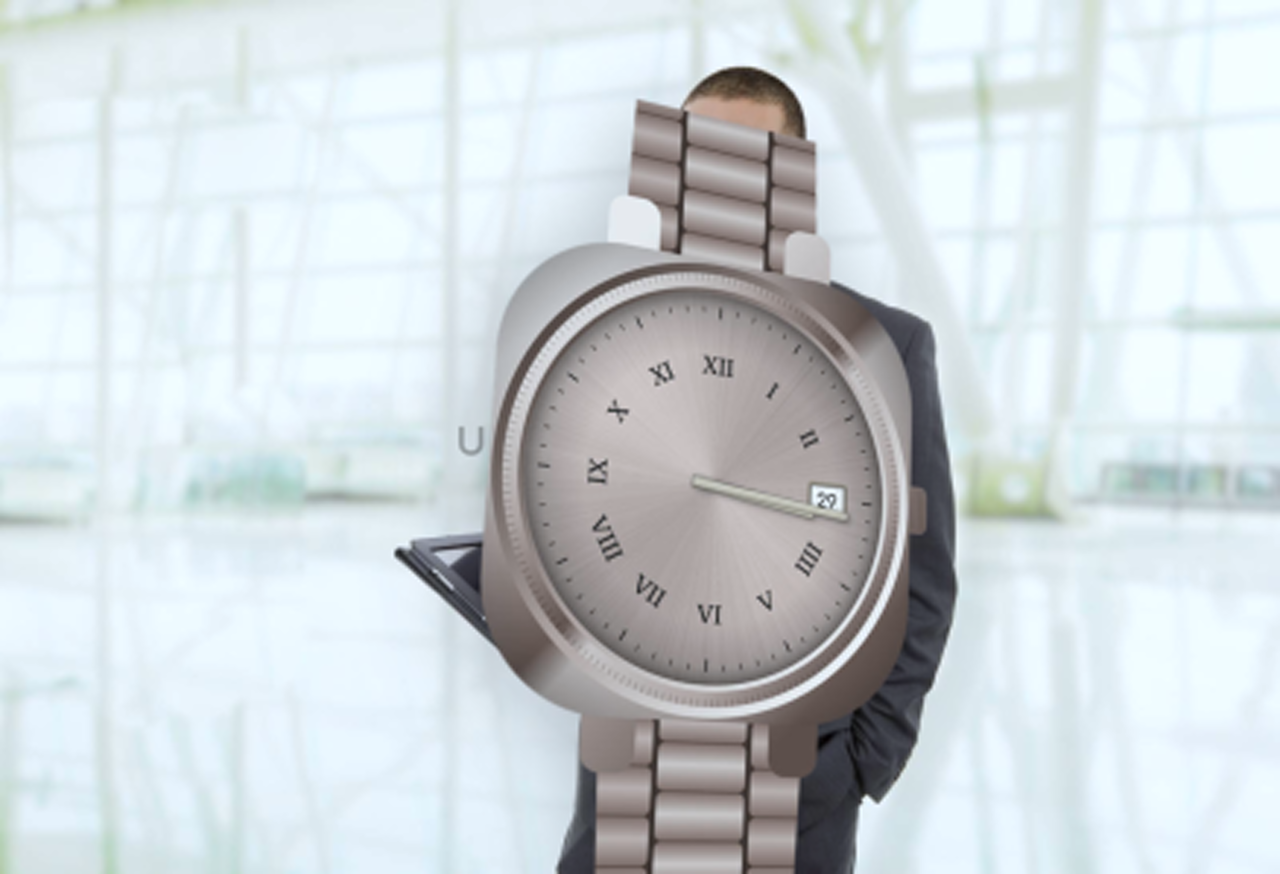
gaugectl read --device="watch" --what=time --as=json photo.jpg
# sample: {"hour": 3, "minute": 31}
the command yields {"hour": 3, "minute": 16}
